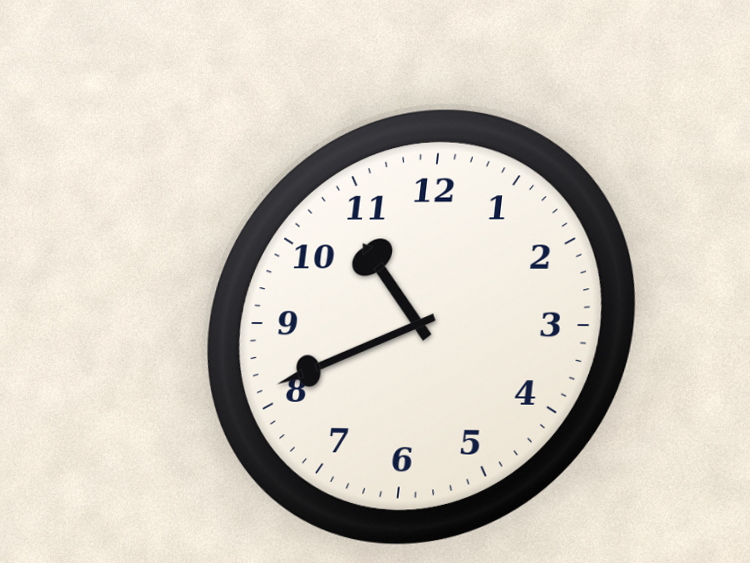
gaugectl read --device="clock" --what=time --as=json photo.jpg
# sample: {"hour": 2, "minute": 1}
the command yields {"hour": 10, "minute": 41}
